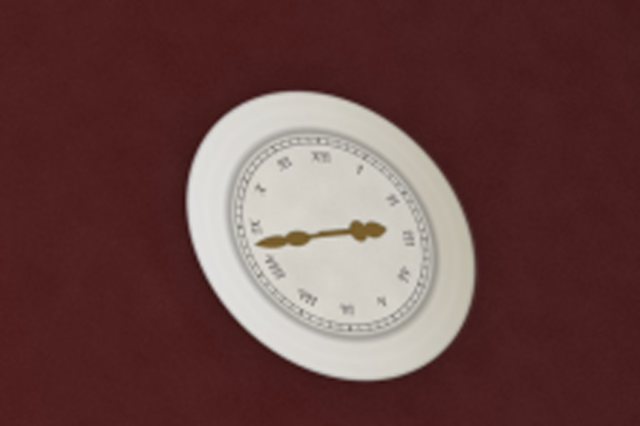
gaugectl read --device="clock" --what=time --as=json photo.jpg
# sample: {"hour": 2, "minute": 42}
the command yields {"hour": 2, "minute": 43}
